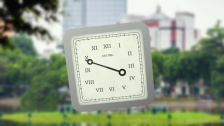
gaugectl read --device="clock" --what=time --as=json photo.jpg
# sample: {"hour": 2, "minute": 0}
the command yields {"hour": 3, "minute": 49}
